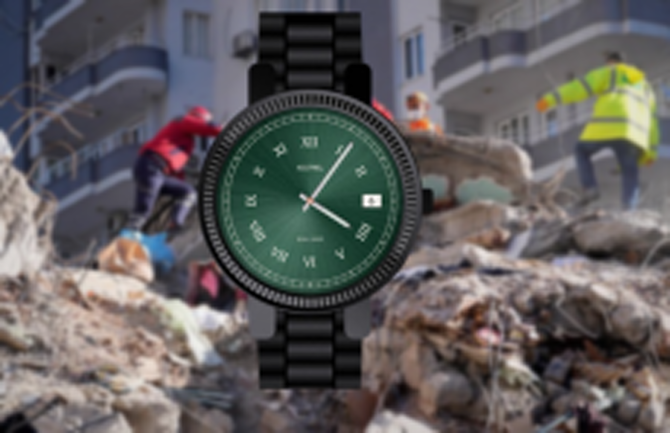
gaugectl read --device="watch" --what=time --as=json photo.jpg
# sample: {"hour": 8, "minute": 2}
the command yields {"hour": 4, "minute": 6}
